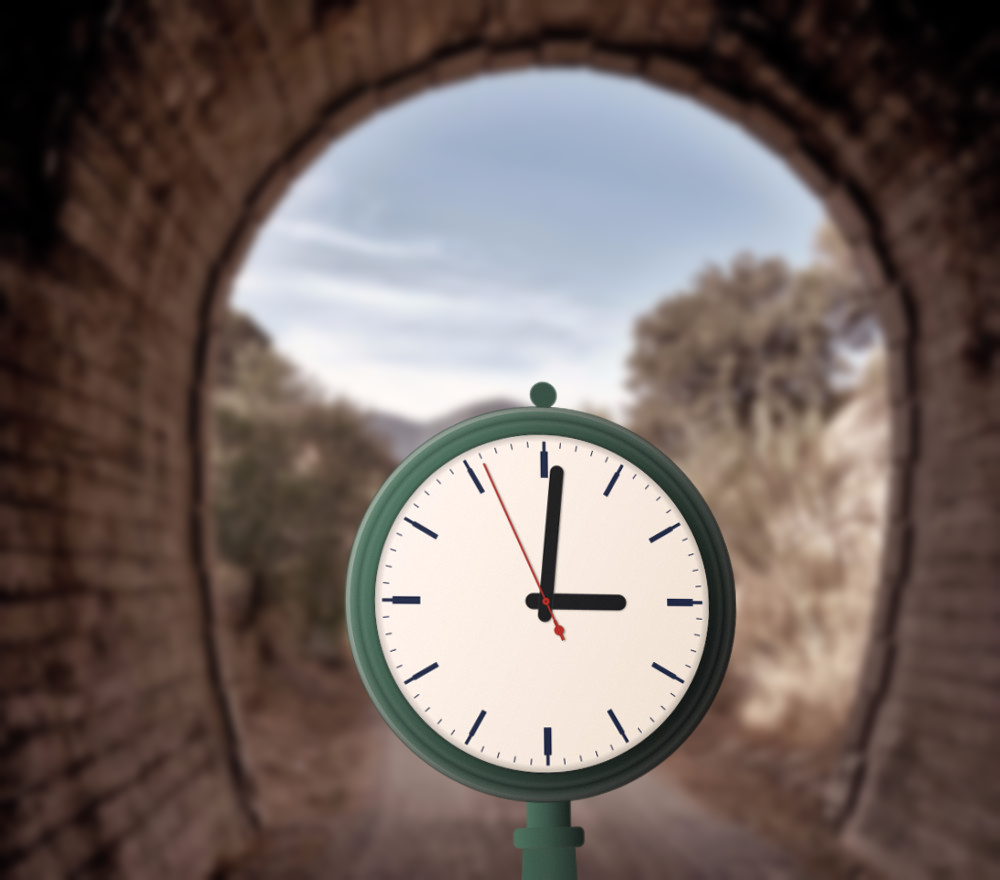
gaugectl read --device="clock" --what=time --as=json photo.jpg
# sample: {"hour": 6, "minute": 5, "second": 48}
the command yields {"hour": 3, "minute": 0, "second": 56}
